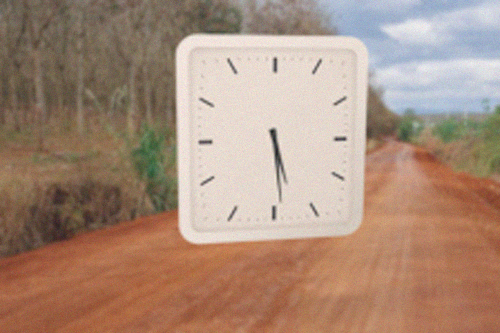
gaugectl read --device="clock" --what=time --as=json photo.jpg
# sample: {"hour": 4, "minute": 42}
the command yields {"hour": 5, "minute": 29}
